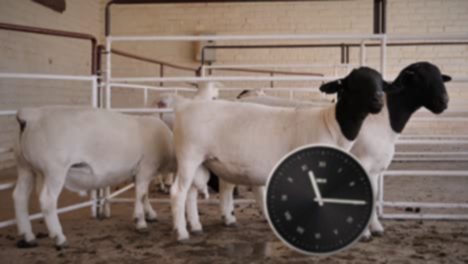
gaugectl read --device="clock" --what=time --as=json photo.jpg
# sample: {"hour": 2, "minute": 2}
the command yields {"hour": 11, "minute": 15}
